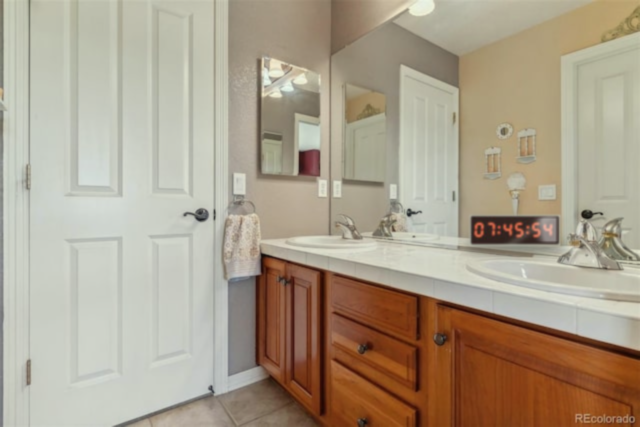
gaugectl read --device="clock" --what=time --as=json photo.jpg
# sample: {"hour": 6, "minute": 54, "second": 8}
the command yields {"hour": 7, "minute": 45, "second": 54}
